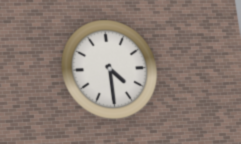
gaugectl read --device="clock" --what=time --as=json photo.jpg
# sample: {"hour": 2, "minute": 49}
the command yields {"hour": 4, "minute": 30}
